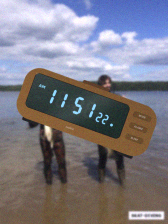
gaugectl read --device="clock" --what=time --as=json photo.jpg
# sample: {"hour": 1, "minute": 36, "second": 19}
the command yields {"hour": 11, "minute": 51, "second": 22}
